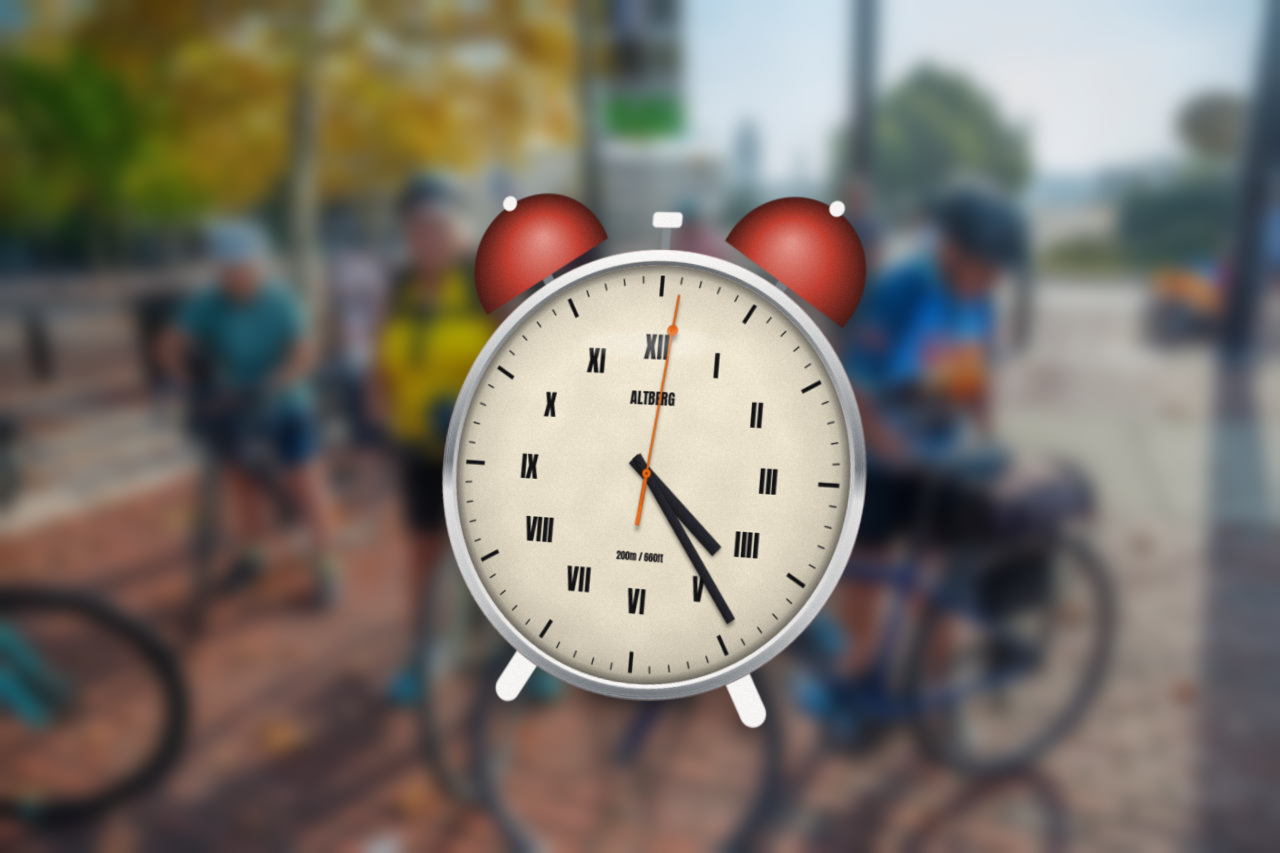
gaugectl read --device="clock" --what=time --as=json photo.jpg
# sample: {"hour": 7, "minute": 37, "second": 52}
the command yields {"hour": 4, "minute": 24, "second": 1}
